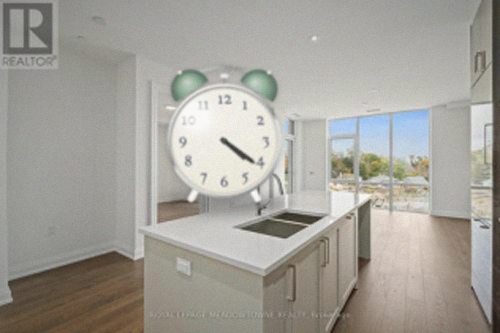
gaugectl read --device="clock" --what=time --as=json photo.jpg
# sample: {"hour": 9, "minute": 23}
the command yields {"hour": 4, "minute": 21}
